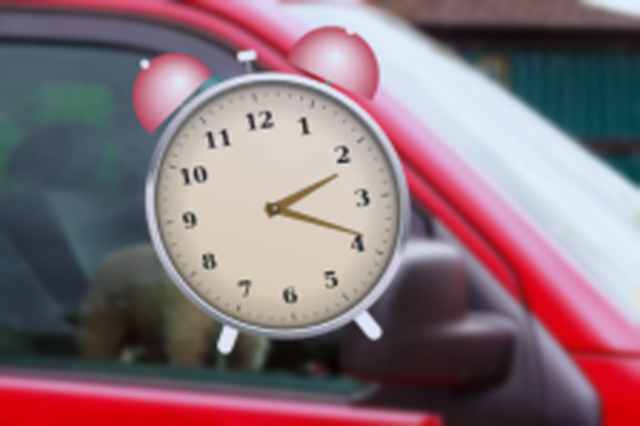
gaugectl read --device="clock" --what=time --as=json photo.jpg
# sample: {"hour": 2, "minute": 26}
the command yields {"hour": 2, "minute": 19}
